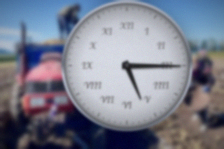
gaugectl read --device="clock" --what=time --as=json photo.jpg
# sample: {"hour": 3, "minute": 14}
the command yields {"hour": 5, "minute": 15}
